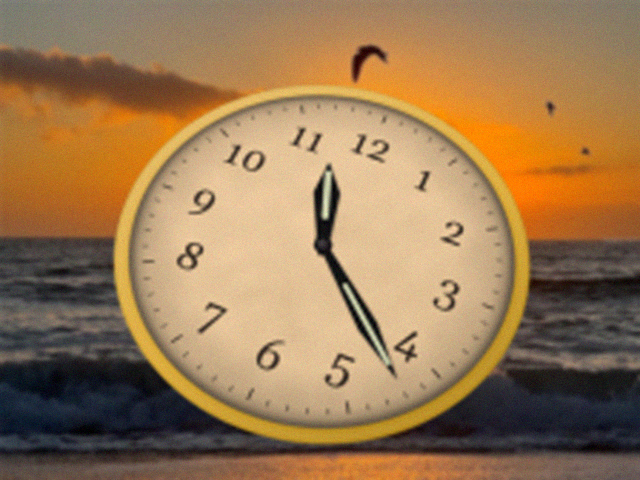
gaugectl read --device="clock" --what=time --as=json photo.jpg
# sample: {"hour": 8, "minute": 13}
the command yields {"hour": 11, "minute": 22}
